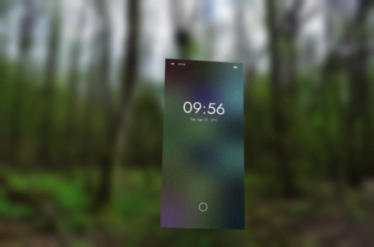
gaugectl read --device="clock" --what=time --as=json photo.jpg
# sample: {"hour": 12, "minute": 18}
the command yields {"hour": 9, "minute": 56}
